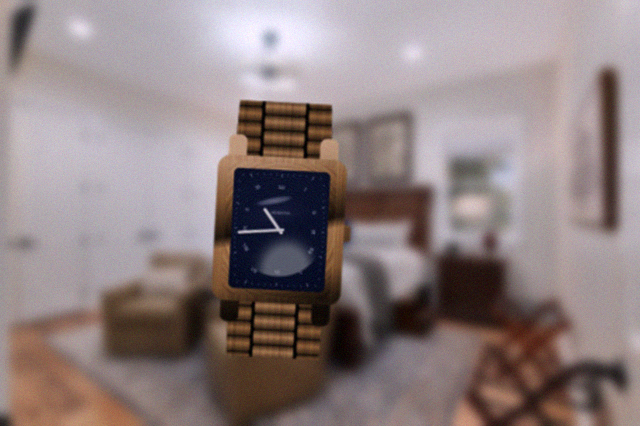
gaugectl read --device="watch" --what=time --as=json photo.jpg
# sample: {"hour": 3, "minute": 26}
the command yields {"hour": 10, "minute": 44}
